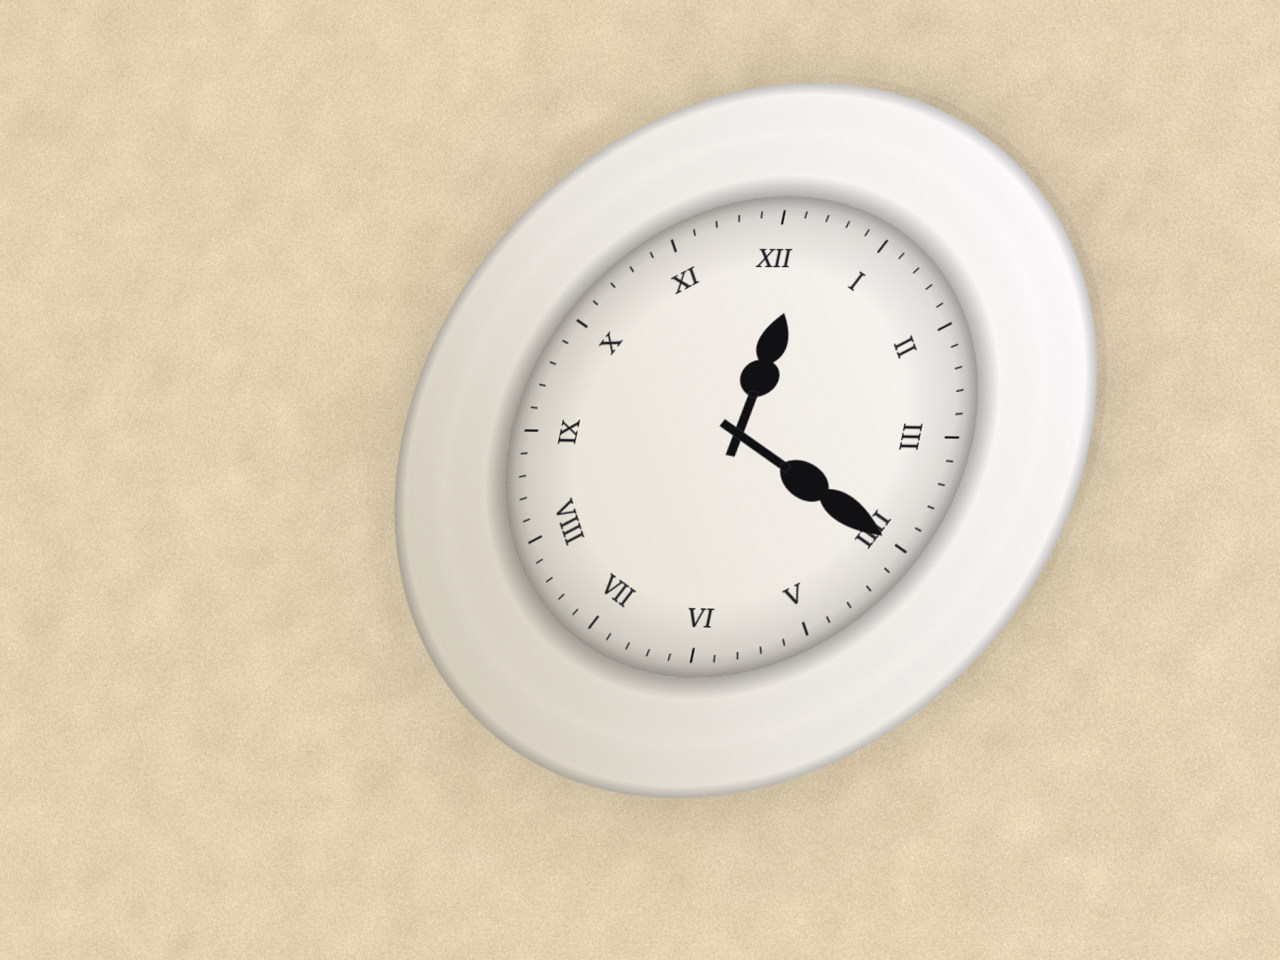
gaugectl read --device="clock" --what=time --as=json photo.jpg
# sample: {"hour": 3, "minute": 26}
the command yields {"hour": 12, "minute": 20}
